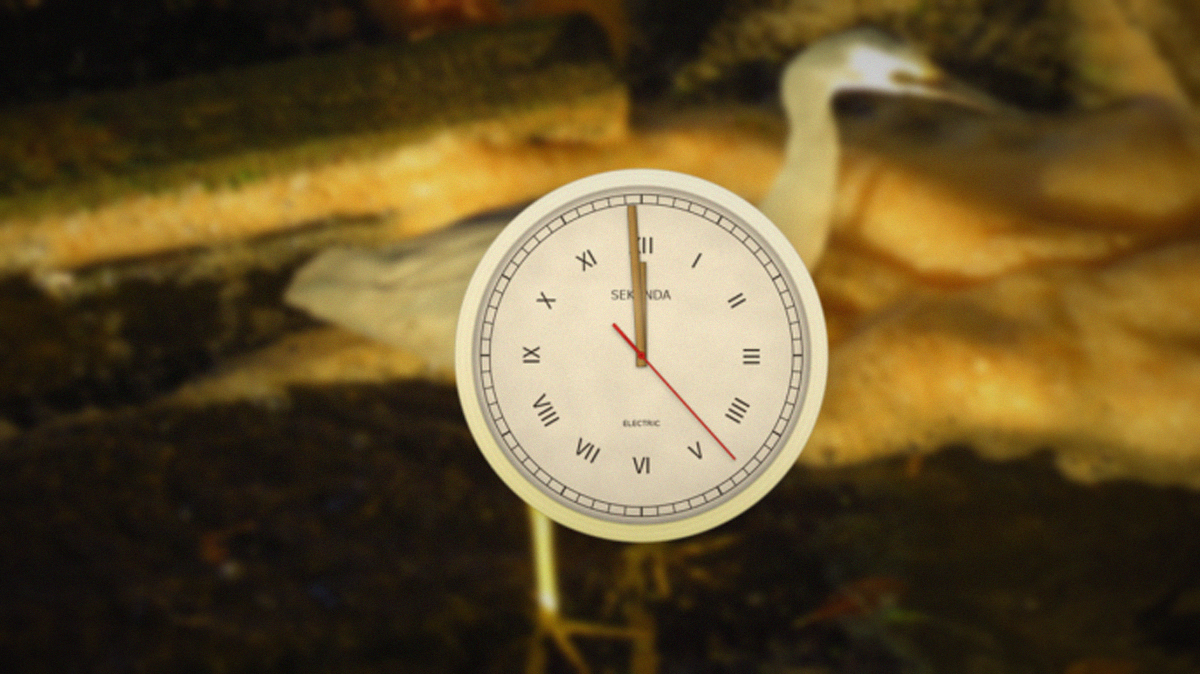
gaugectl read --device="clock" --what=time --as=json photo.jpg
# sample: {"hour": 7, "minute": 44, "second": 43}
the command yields {"hour": 11, "minute": 59, "second": 23}
